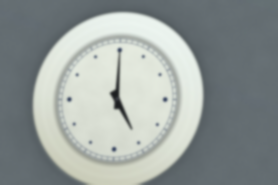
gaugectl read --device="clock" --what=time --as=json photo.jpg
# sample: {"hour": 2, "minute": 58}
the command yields {"hour": 5, "minute": 0}
